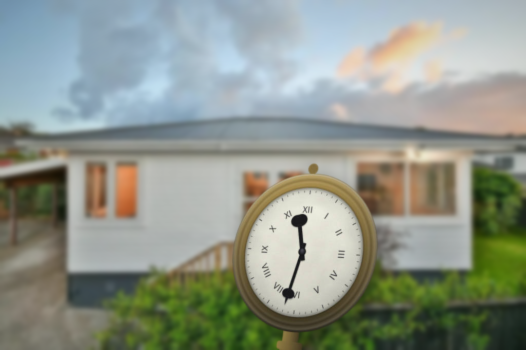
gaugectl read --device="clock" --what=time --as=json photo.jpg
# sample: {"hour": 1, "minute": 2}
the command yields {"hour": 11, "minute": 32}
